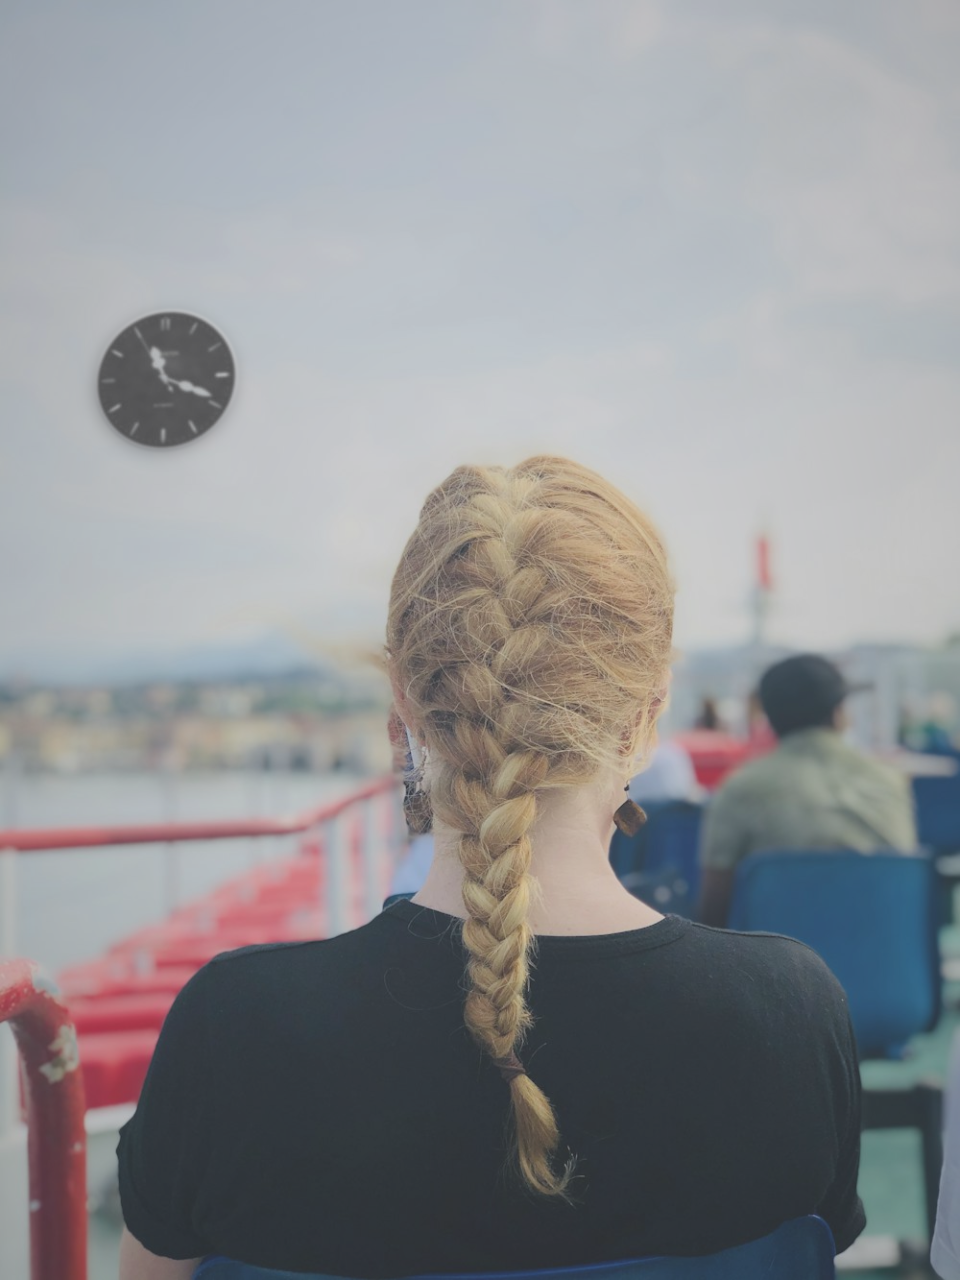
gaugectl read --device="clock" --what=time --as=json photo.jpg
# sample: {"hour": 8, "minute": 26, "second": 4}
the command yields {"hour": 11, "minute": 18, "second": 55}
